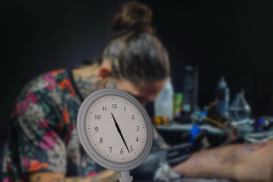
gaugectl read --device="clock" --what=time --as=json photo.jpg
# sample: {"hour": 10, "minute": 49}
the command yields {"hour": 11, "minute": 27}
